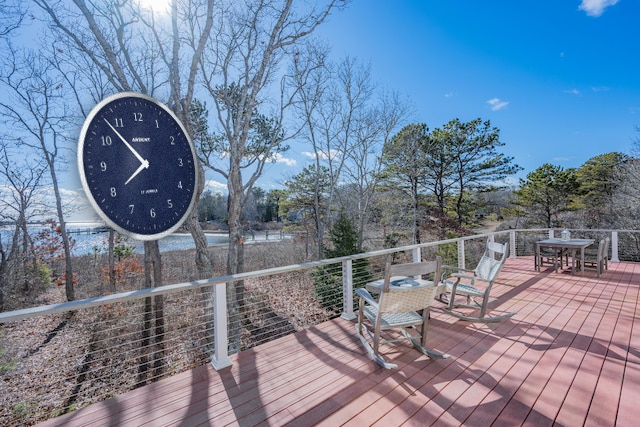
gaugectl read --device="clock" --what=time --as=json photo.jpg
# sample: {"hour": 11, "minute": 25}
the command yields {"hour": 7, "minute": 53}
